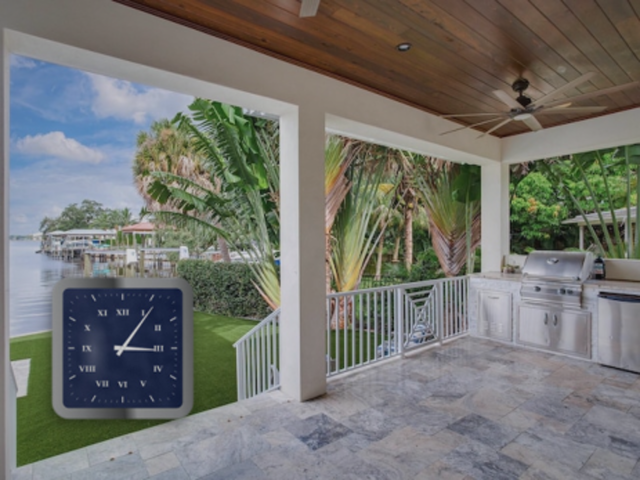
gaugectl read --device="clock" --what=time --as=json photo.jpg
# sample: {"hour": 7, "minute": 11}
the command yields {"hour": 3, "minute": 6}
